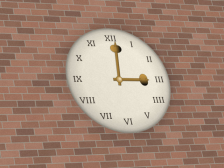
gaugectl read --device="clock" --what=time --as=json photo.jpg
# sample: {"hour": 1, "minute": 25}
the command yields {"hour": 3, "minute": 1}
